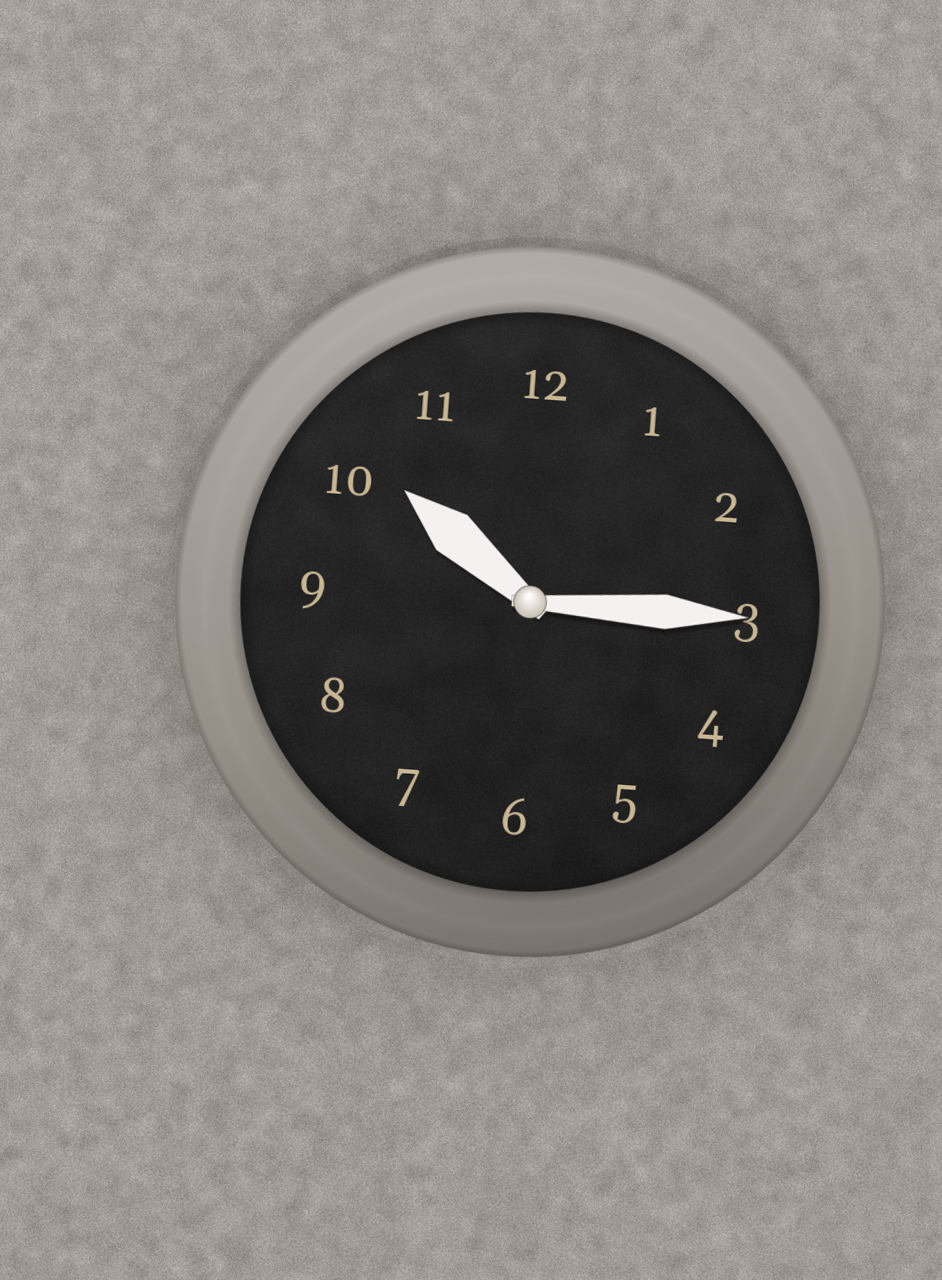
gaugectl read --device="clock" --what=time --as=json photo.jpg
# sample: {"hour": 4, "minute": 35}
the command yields {"hour": 10, "minute": 15}
